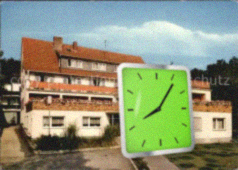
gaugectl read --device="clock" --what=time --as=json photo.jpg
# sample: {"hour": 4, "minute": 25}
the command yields {"hour": 8, "minute": 6}
